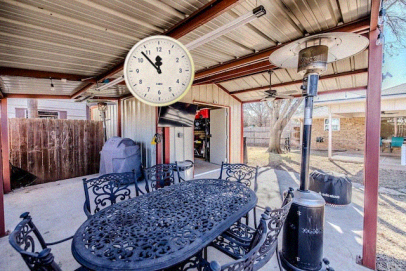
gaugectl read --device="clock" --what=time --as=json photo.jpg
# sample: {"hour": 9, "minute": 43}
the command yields {"hour": 11, "minute": 53}
